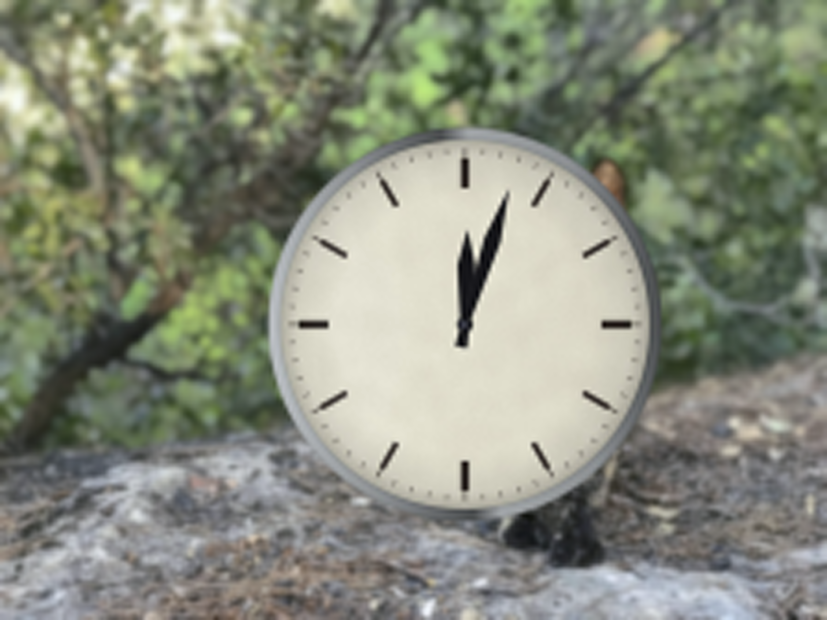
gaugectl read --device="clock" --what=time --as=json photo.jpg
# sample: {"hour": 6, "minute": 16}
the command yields {"hour": 12, "minute": 3}
